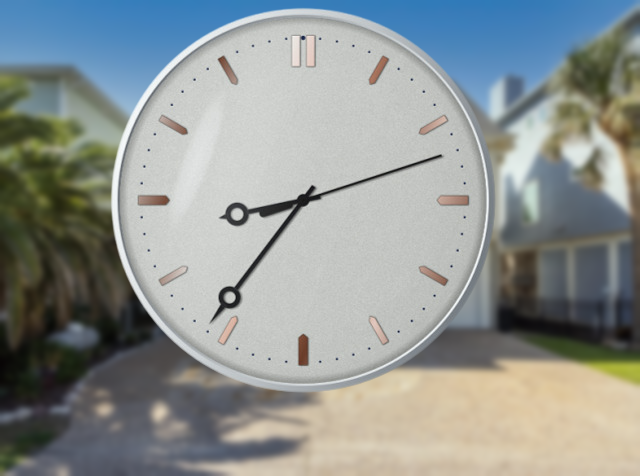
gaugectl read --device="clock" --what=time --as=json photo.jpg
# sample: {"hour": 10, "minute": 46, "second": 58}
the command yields {"hour": 8, "minute": 36, "second": 12}
